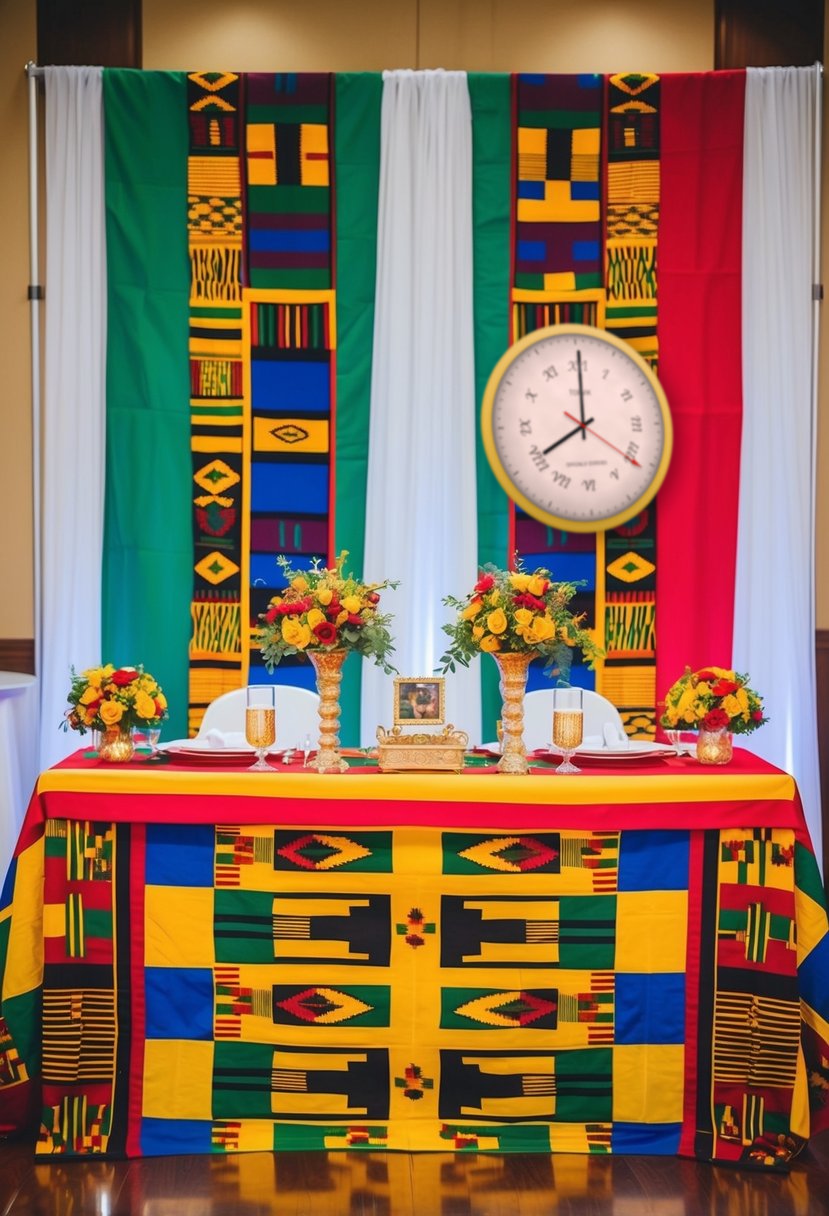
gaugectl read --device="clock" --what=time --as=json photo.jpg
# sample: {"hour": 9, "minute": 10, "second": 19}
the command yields {"hour": 8, "minute": 0, "second": 21}
